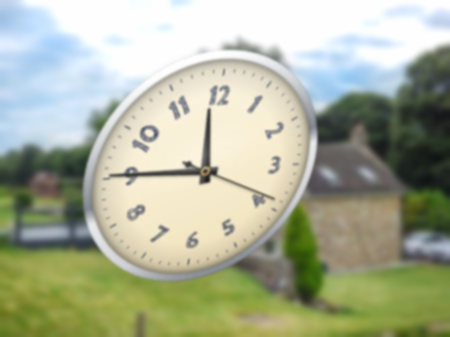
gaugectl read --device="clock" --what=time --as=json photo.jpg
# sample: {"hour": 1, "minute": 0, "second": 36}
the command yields {"hour": 11, "minute": 45, "second": 19}
